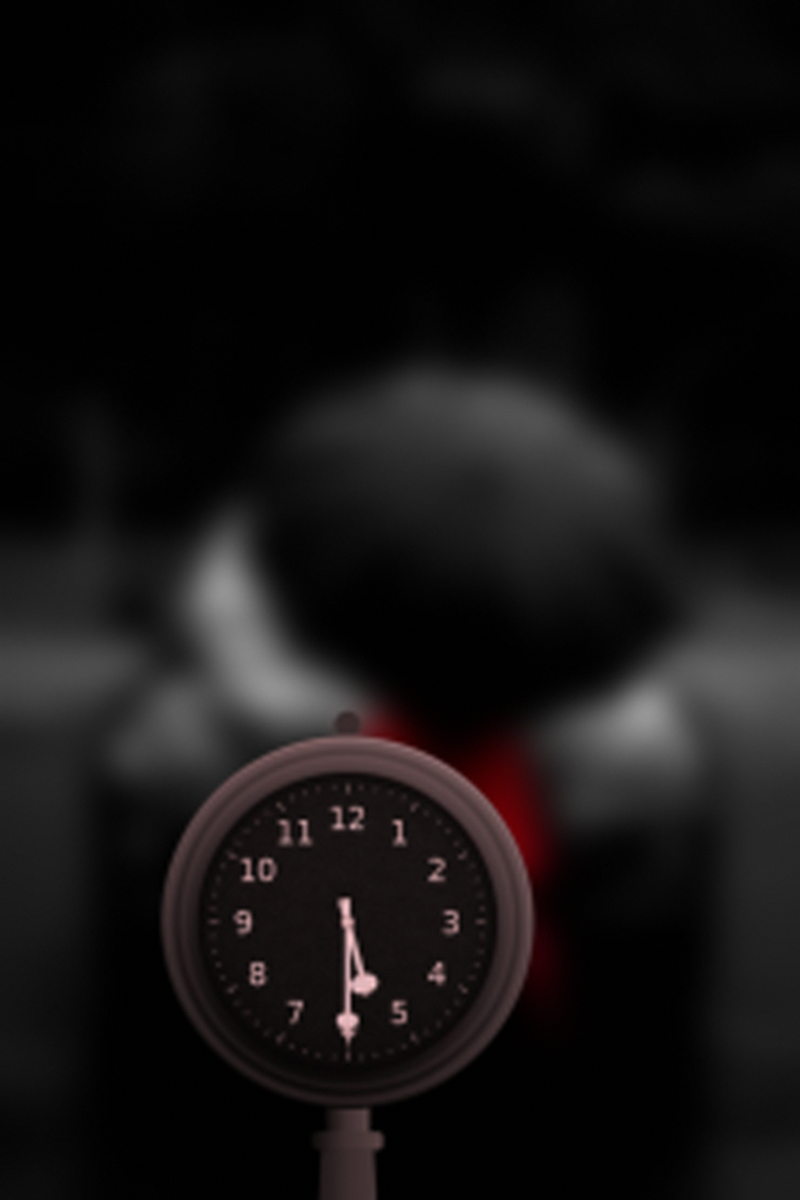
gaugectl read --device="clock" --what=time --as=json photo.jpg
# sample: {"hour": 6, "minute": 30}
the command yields {"hour": 5, "minute": 30}
